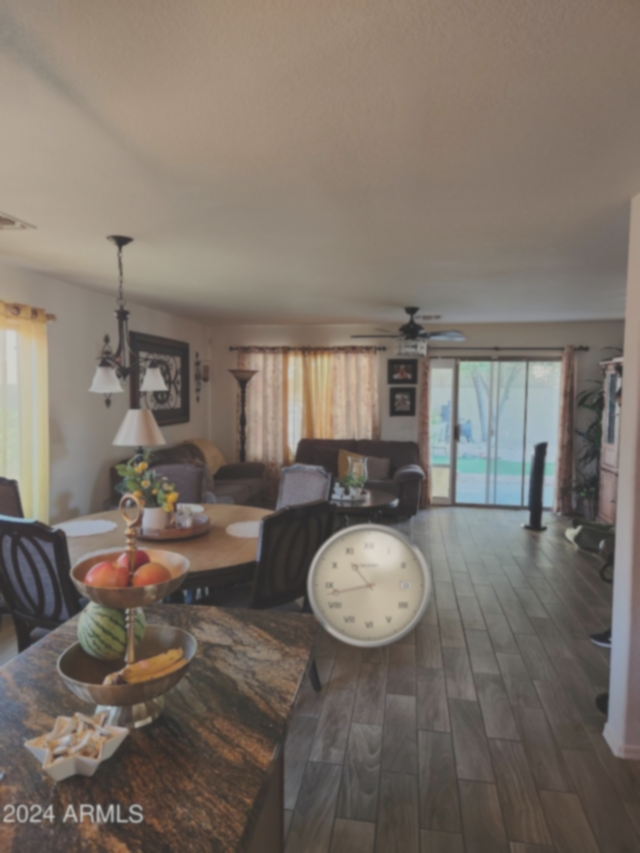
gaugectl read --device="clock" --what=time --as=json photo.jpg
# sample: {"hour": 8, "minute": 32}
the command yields {"hour": 10, "minute": 43}
